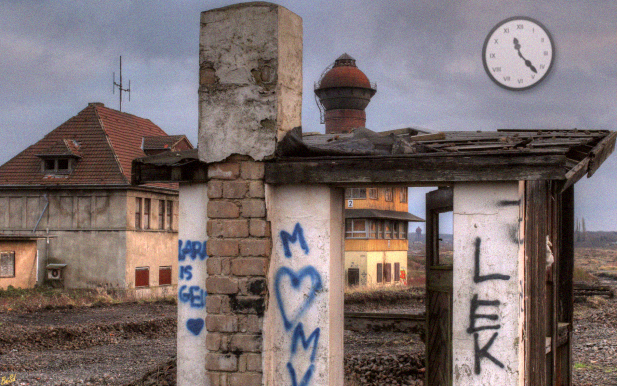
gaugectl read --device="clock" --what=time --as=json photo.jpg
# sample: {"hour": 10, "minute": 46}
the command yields {"hour": 11, "minute": 23}
